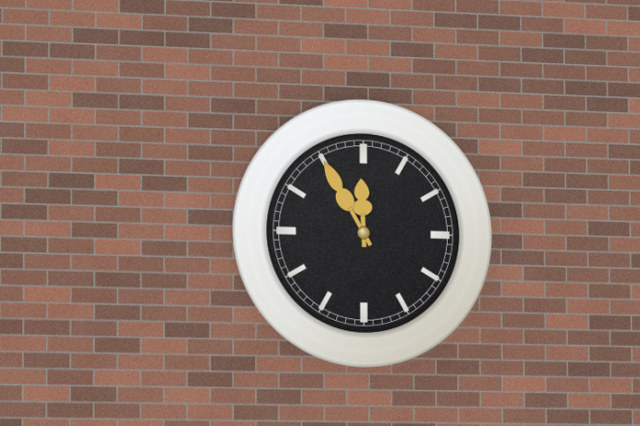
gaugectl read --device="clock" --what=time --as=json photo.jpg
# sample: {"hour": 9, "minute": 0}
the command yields {"hour": 11, "minute": 55}
